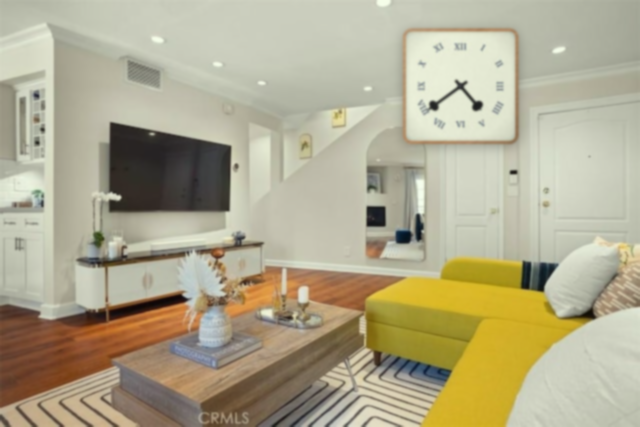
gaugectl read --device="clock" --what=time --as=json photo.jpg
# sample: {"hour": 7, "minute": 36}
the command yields {"hour": 4, "minute": 39}
